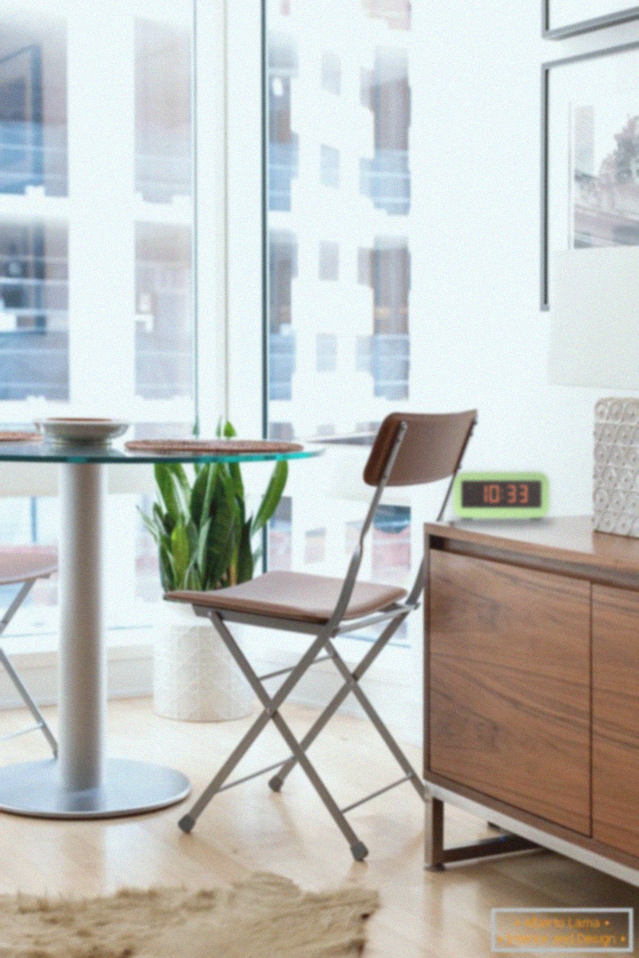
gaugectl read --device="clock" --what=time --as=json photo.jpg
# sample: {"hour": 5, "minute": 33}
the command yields {"hour": 10, "minute": 33}
